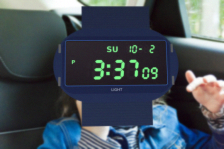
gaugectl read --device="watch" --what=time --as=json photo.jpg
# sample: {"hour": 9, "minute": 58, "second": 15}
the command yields {"hour": 3, "minute": 37, "second": 9}
